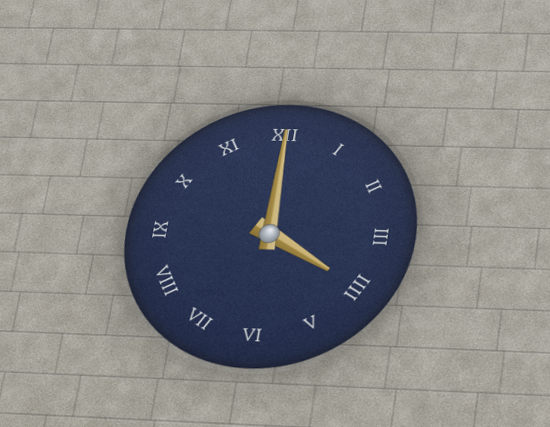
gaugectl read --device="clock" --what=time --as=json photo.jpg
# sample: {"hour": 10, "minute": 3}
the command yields {"hour": 4, "minute": 0}
